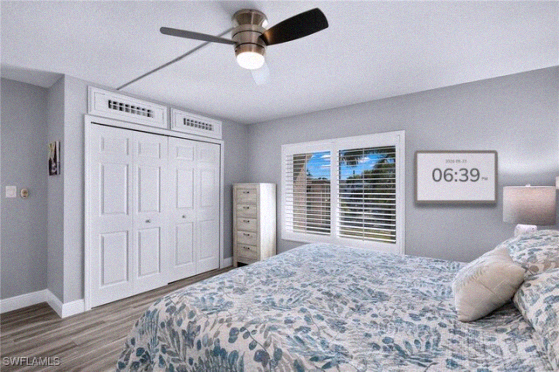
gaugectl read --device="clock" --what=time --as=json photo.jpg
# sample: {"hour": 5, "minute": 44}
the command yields {"hour": 6, "minute": 39}
